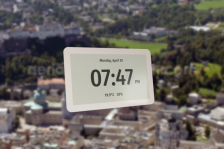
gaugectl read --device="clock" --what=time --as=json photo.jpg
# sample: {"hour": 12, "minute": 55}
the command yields {"hour": 7, "minute": 47}
